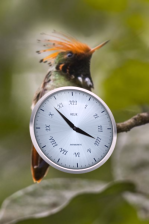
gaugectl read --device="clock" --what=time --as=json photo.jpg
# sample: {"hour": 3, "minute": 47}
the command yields {"hour": 3, "minute": 53}
